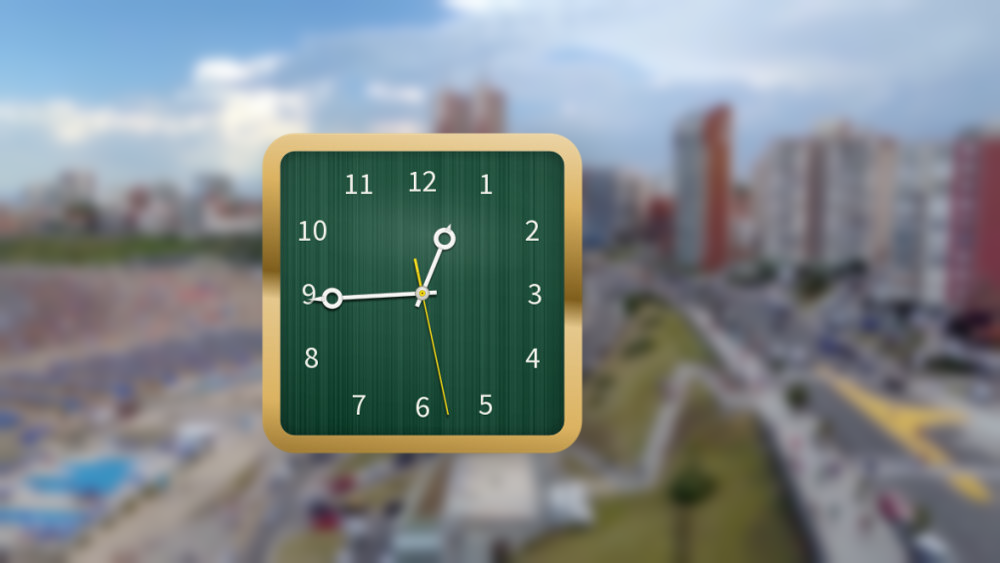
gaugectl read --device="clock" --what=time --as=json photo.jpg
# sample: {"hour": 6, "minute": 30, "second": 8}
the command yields {"hour": 12, "minute": 44, "second": 28}
